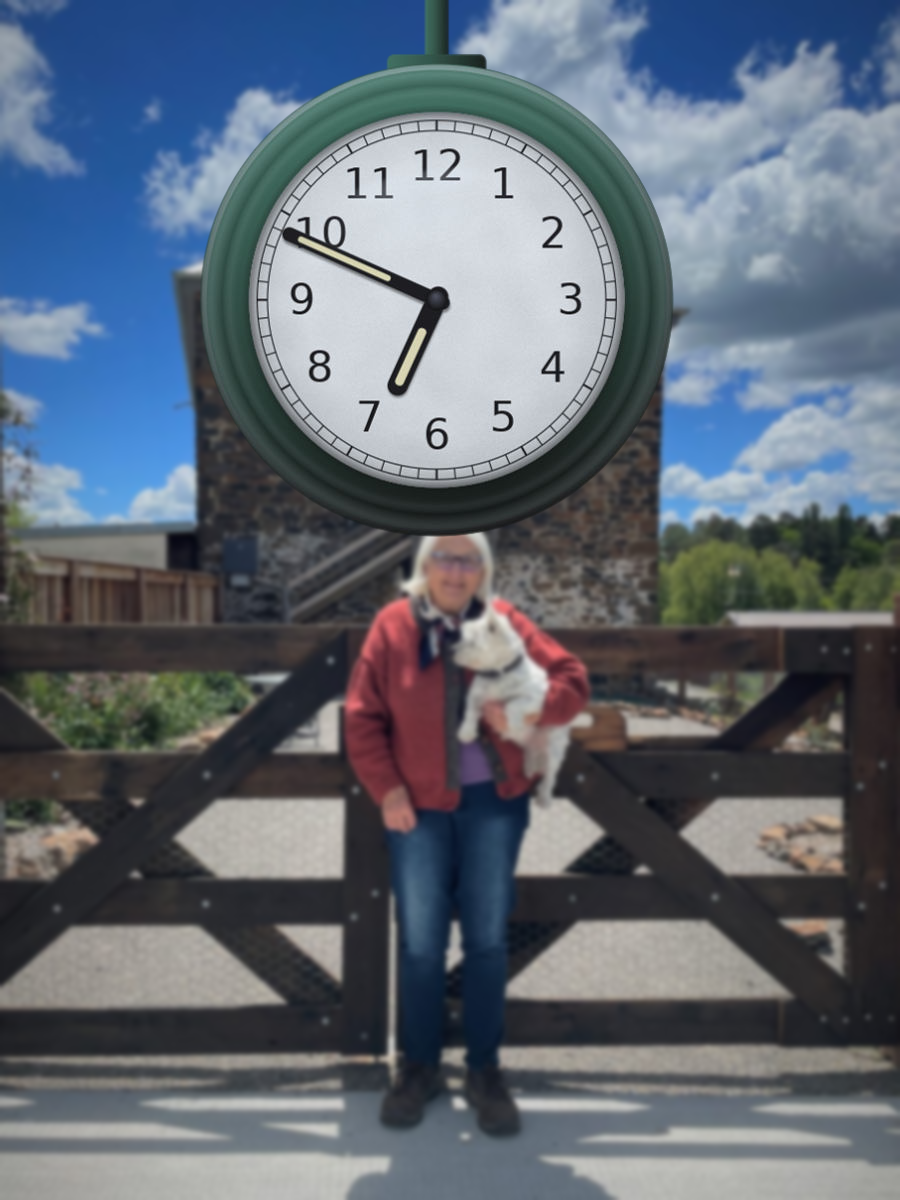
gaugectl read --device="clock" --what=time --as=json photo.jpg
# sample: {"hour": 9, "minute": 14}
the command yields {"hour": 6, "minute": 49}
